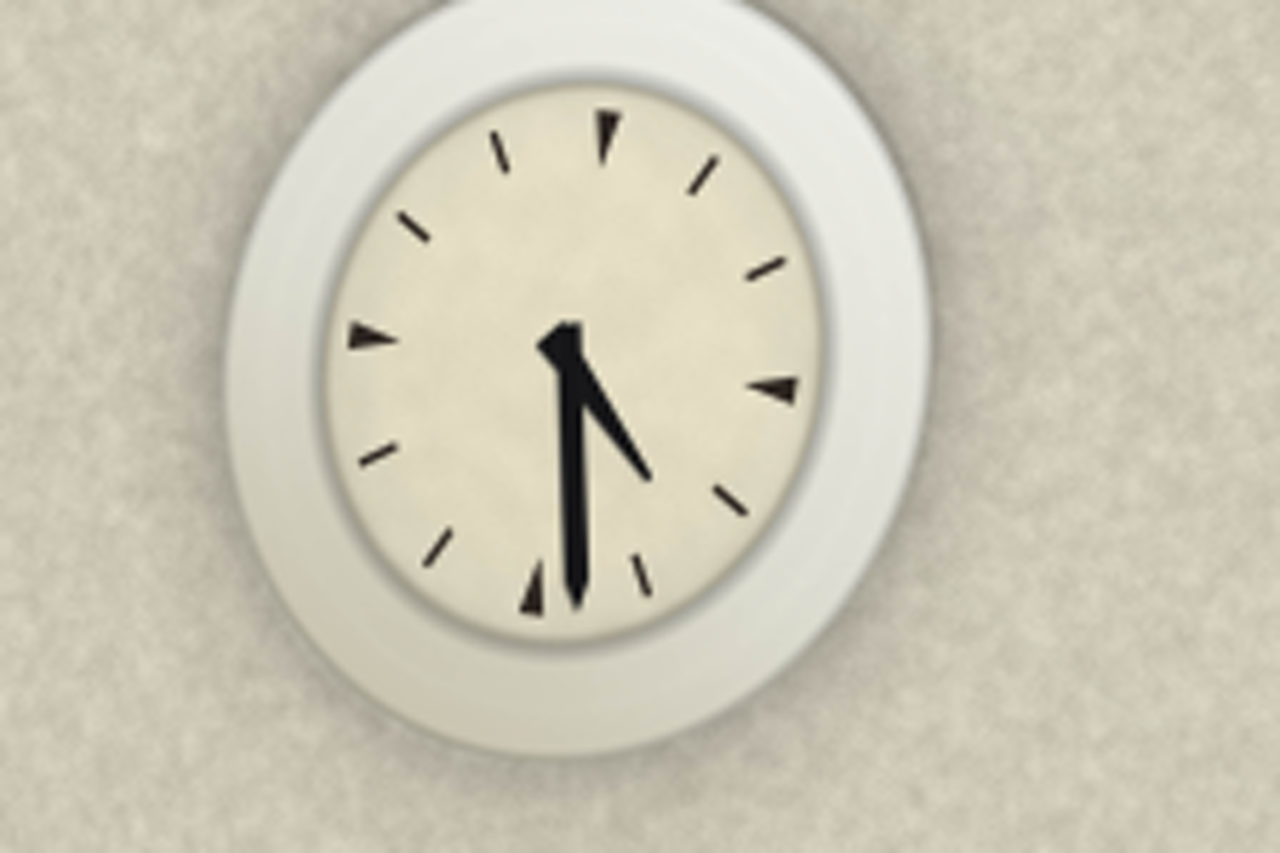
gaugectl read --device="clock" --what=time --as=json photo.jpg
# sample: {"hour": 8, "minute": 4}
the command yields {"hour": 4, "minute": 28}
